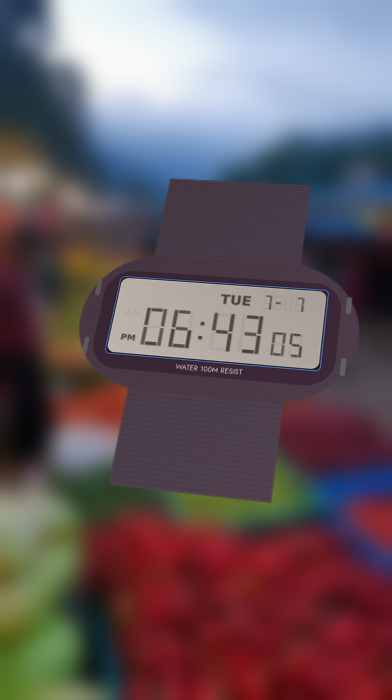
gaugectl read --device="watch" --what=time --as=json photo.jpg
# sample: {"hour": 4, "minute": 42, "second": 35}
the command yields {"hour": 6, "minute": 43, "second": 5}
